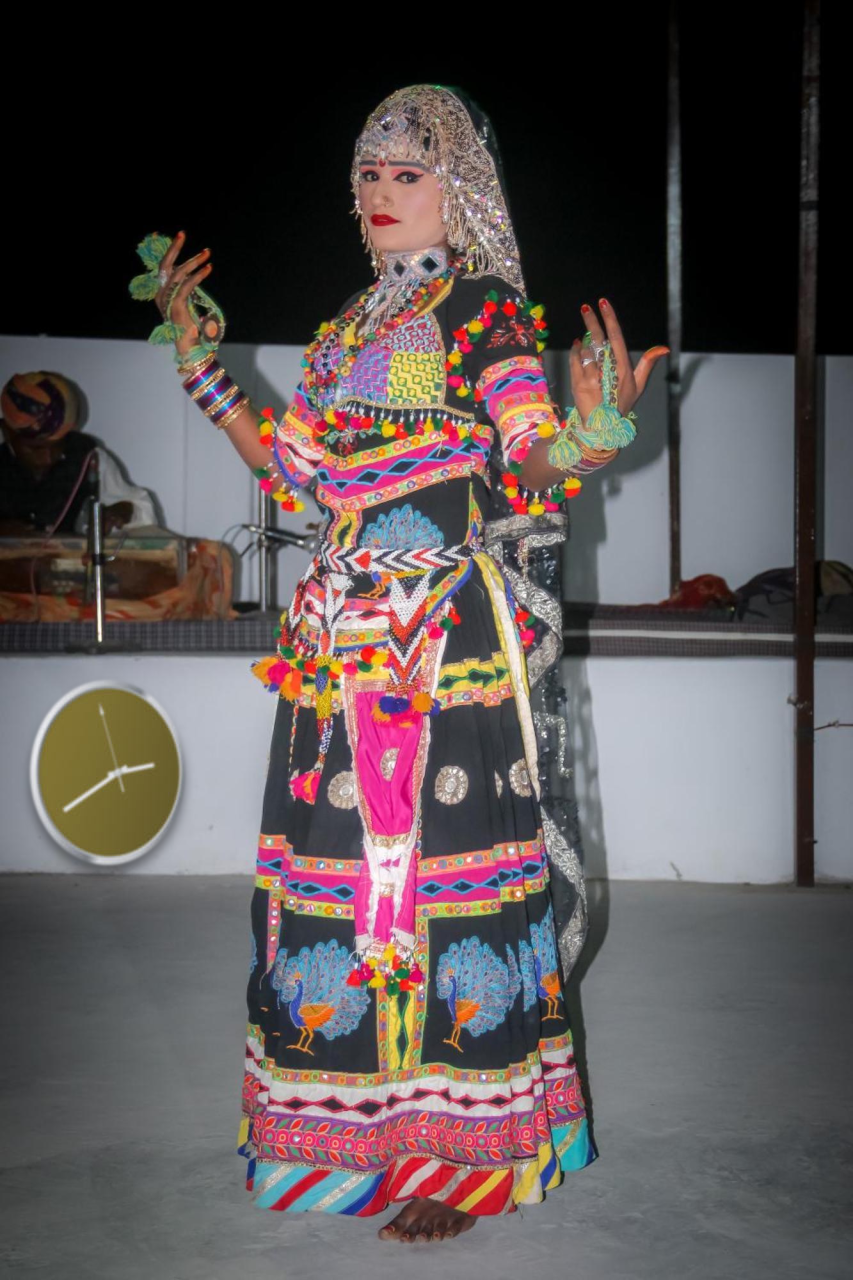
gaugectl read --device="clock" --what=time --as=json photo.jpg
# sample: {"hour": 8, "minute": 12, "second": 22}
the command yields {"hour": 2, "minute": 39, "second": 57}
